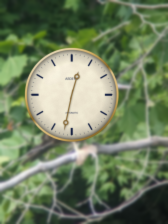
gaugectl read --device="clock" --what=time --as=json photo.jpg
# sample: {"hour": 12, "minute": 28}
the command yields {"hour": 12, "minute": 32}
